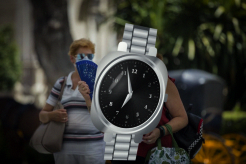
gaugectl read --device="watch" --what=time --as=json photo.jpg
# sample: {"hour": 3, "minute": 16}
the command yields {"hour": 6, "minute": 57}
